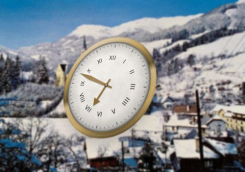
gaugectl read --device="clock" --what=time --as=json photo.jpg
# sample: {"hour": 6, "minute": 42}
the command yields {"hour": 6, "minute": 48}
